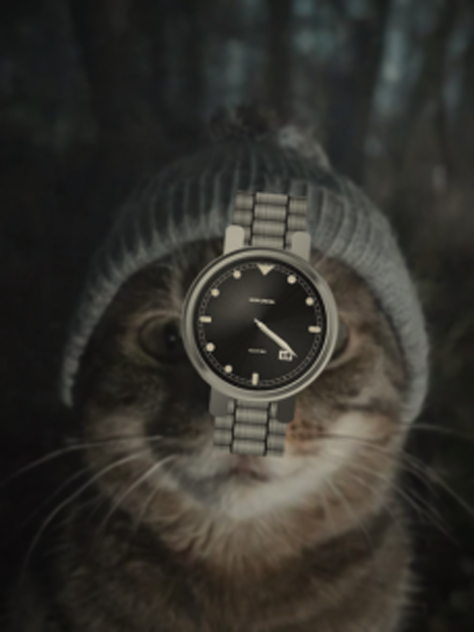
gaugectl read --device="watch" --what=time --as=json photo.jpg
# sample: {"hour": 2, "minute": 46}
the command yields {"hour": 4, "minute": 21}
